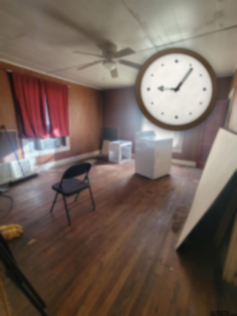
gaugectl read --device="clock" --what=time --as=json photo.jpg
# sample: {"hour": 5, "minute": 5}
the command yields {"hour": 9, "minute": 6}
